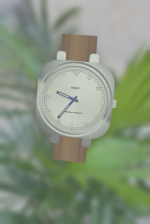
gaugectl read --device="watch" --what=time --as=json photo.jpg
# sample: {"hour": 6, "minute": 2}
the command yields {"hour": 9, "minute": 36}
